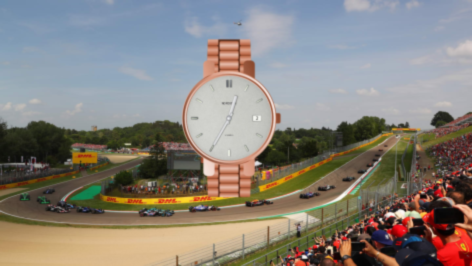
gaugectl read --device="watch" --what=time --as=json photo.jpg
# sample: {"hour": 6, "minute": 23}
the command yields {"hour": 12, "minute": 35}
